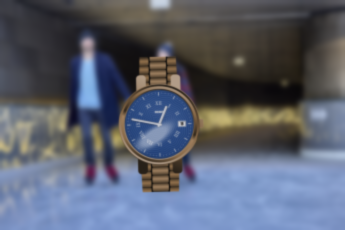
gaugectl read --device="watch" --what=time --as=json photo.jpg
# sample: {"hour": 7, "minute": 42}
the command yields {"hour": 12, "minute": 47}
